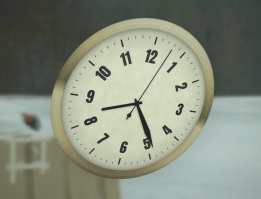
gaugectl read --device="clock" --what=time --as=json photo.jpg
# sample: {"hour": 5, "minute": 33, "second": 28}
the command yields {"hour": 8, "minute": 24, "second": 3}
